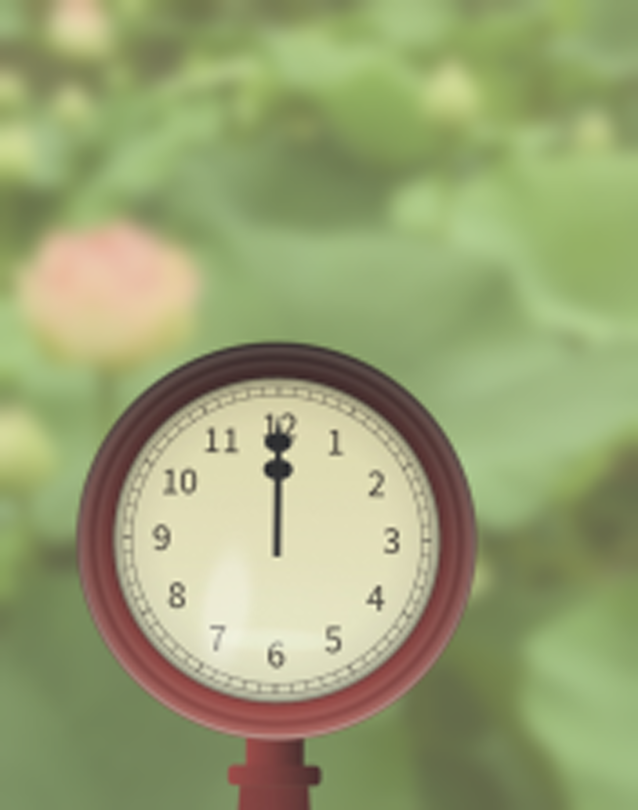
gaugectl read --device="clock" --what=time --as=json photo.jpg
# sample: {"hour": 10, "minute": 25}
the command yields {"hour": 12, "minute": 0}
